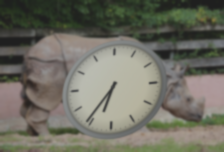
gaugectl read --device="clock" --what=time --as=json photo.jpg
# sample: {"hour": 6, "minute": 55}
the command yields {"hour": 6, "minute": 36}
